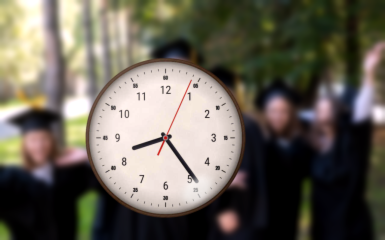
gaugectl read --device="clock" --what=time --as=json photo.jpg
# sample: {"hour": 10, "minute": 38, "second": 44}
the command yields {"hour": 8, "minute": 24, "second": 4}
